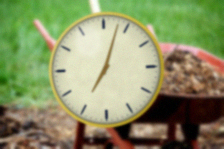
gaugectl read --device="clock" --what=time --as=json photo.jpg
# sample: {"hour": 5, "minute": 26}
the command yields {"hour": 7, "minute": 3}
